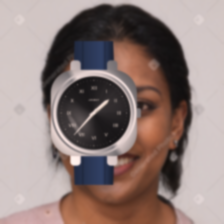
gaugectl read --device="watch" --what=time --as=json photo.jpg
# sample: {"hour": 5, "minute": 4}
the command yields {"hour": 1, "minute": 37}
